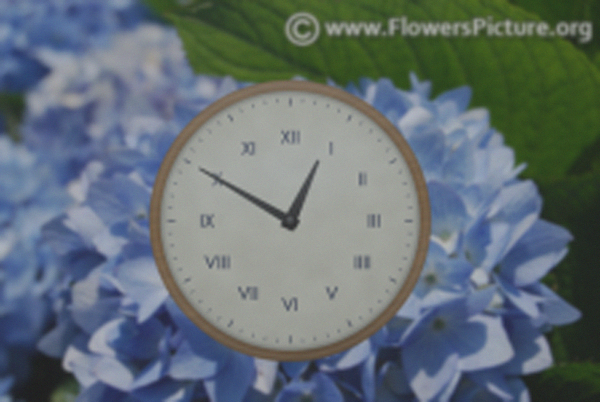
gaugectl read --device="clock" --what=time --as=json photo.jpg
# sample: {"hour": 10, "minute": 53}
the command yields {"hour": 12, "minute": 50}
